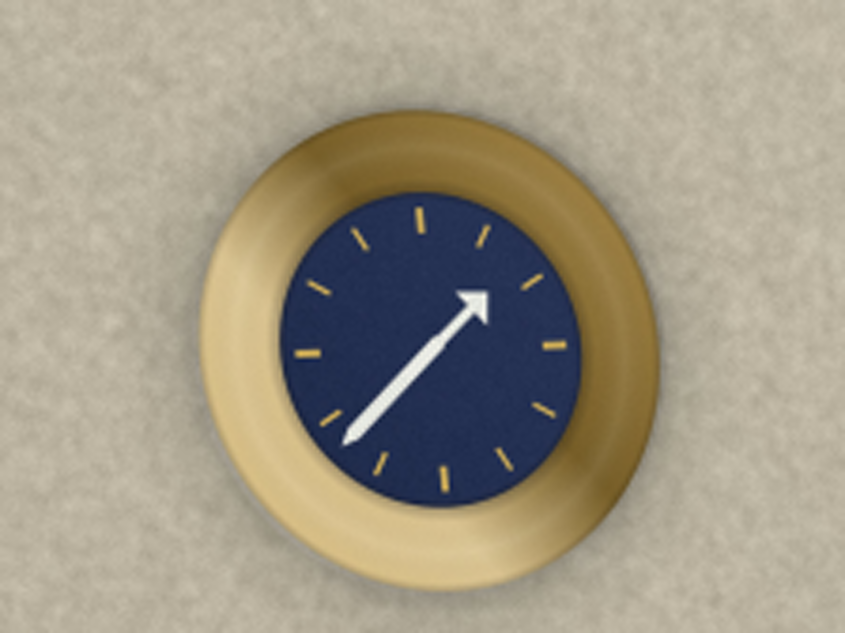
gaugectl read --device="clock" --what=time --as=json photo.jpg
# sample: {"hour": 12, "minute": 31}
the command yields {"hour": 1, "minute": 38}
